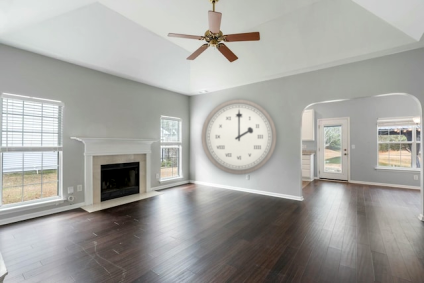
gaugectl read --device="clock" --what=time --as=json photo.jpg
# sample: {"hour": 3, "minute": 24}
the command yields {"hour": 2, "minute": 0}
